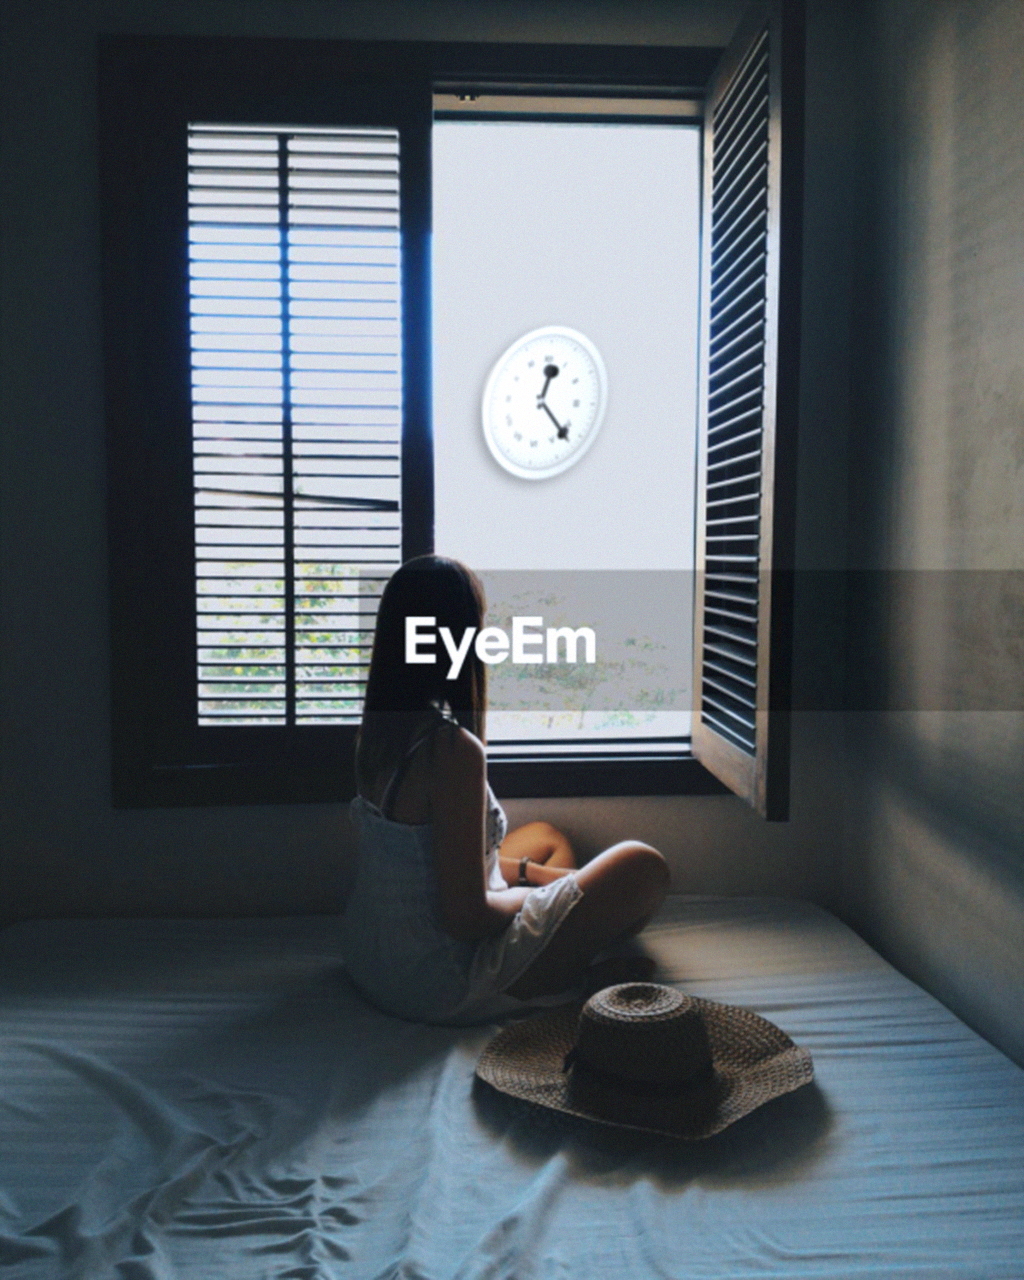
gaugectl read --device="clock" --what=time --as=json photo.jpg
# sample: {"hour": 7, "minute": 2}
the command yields {"hour": 12, "minute": 22}
